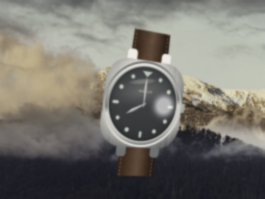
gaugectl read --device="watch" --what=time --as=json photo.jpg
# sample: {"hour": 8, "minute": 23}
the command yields {"hour": 8, "minute": 0}
